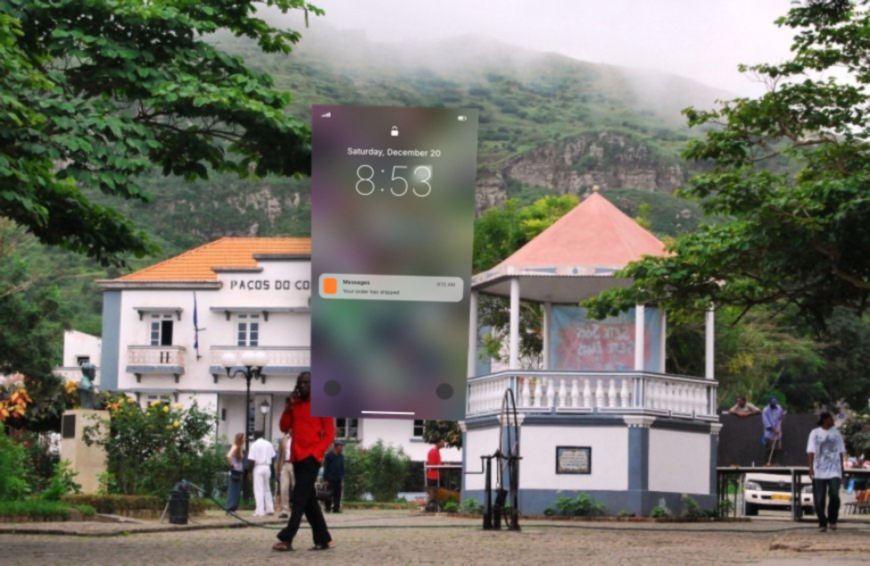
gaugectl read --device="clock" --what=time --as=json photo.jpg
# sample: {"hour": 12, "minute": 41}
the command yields {"hour": 8, "minute": 53}
